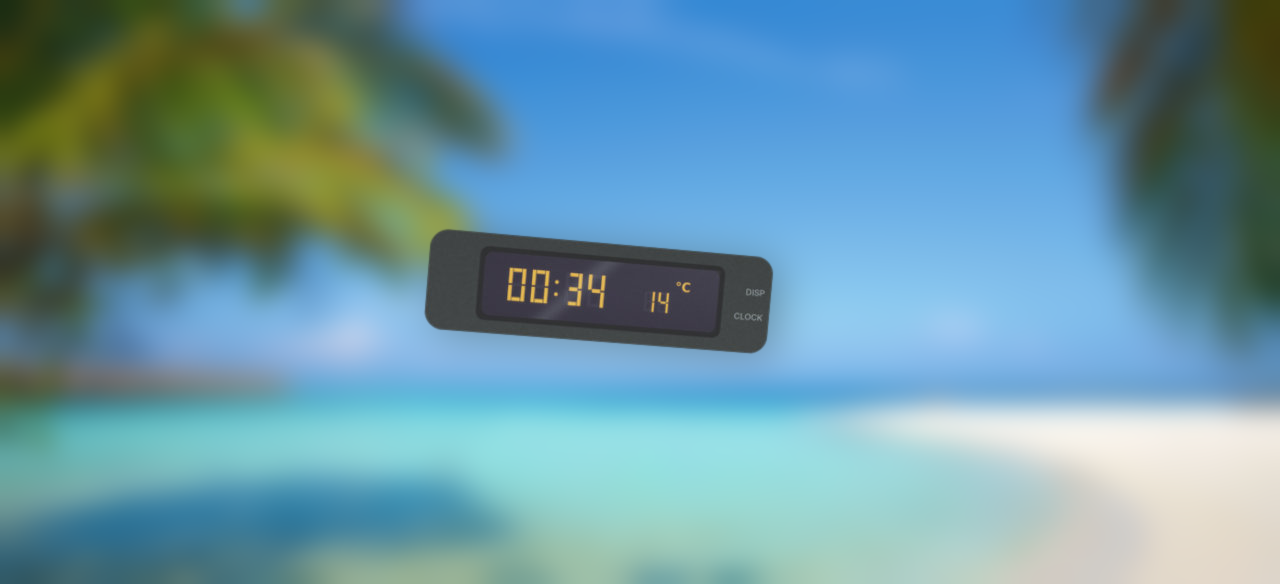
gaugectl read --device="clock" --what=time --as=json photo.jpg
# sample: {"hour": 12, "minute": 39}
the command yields {"hour": 0, "minute": 34}
